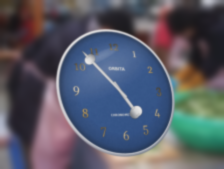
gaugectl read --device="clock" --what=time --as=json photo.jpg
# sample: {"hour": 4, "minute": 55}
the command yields {"hour": 4, "minute": 53}
